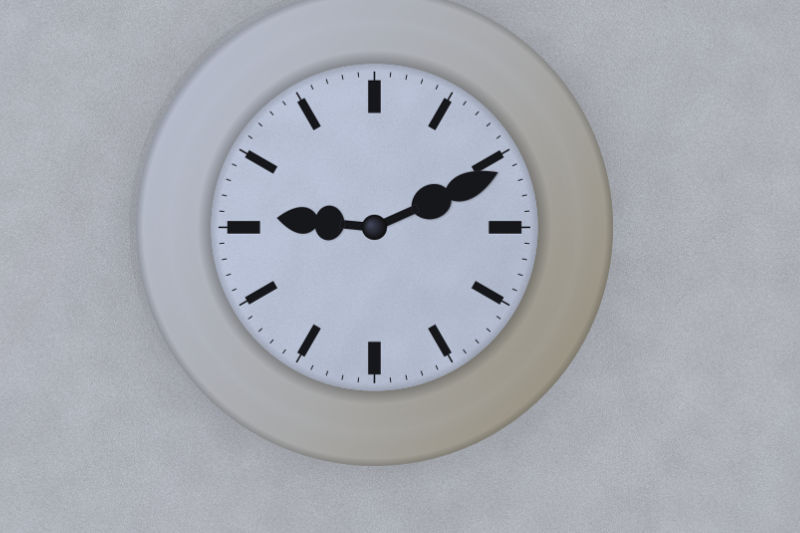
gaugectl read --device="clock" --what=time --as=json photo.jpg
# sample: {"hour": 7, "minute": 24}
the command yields {"hour": 9, "minute": 11}
